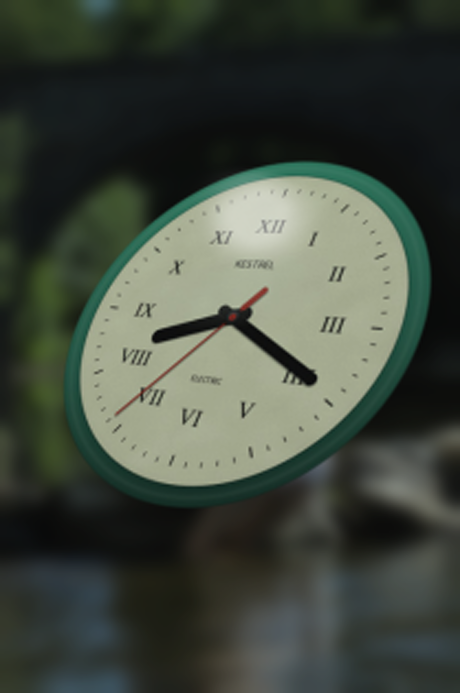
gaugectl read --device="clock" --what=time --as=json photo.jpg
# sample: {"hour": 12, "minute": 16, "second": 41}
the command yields {"hour": 8, "minute": 19, "second": 36}
